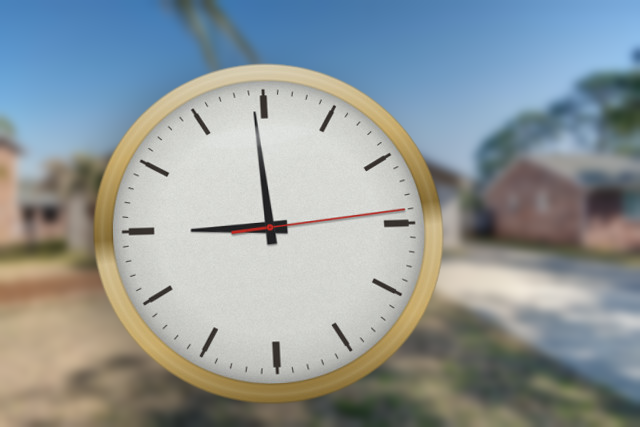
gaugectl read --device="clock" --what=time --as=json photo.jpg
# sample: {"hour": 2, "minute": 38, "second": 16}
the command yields {"hour": 8, "minute": 59, "second": 14}
